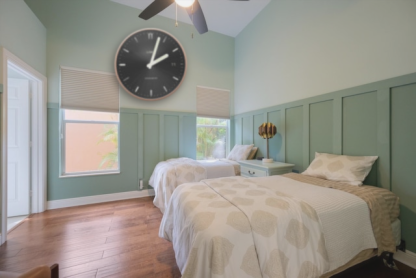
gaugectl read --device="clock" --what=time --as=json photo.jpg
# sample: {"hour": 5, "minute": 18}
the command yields {"hour": 2, "minute": 3}
